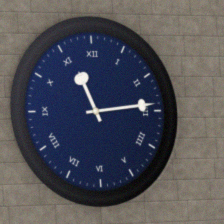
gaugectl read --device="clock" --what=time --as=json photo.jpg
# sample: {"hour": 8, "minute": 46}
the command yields {"hour": 11, "minute": 14}
